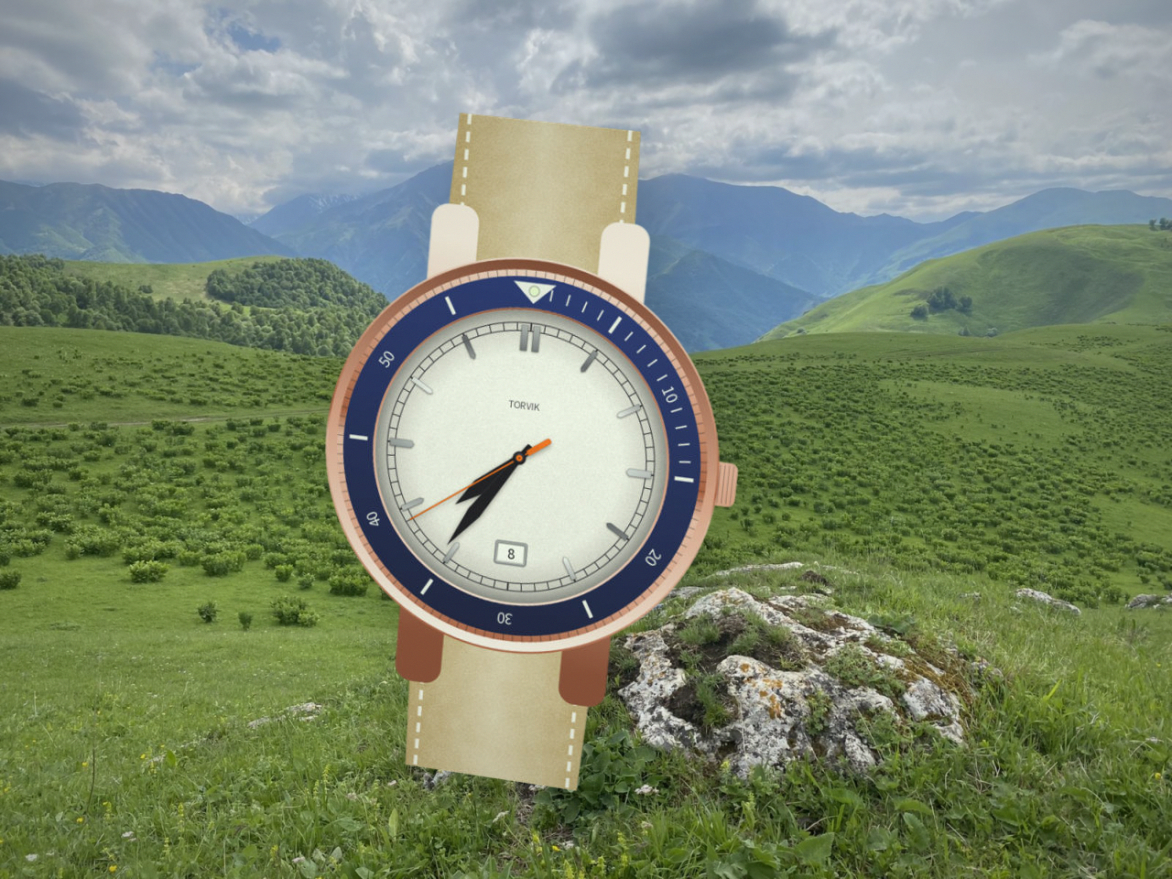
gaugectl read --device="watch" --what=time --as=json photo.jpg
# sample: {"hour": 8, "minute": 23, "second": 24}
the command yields {"hour": 7, "minute": 35, "second": 39}
